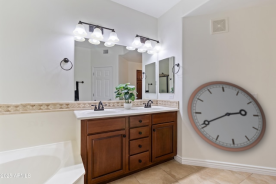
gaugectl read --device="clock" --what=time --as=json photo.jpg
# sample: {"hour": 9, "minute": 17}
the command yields {"hour": 2, "minute": 41}
